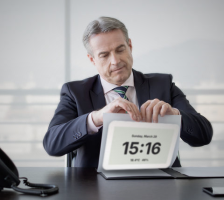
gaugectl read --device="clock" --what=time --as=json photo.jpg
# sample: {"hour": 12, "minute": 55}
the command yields {"hour": 15, "minute": 16}
